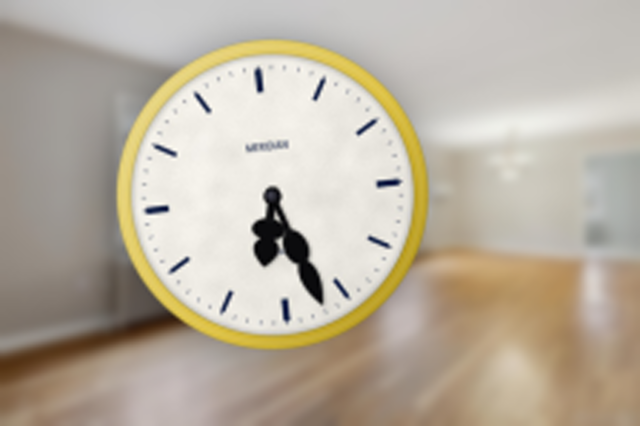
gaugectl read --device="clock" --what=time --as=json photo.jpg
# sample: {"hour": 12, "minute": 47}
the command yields {"hour": 6, "minute": 27}
